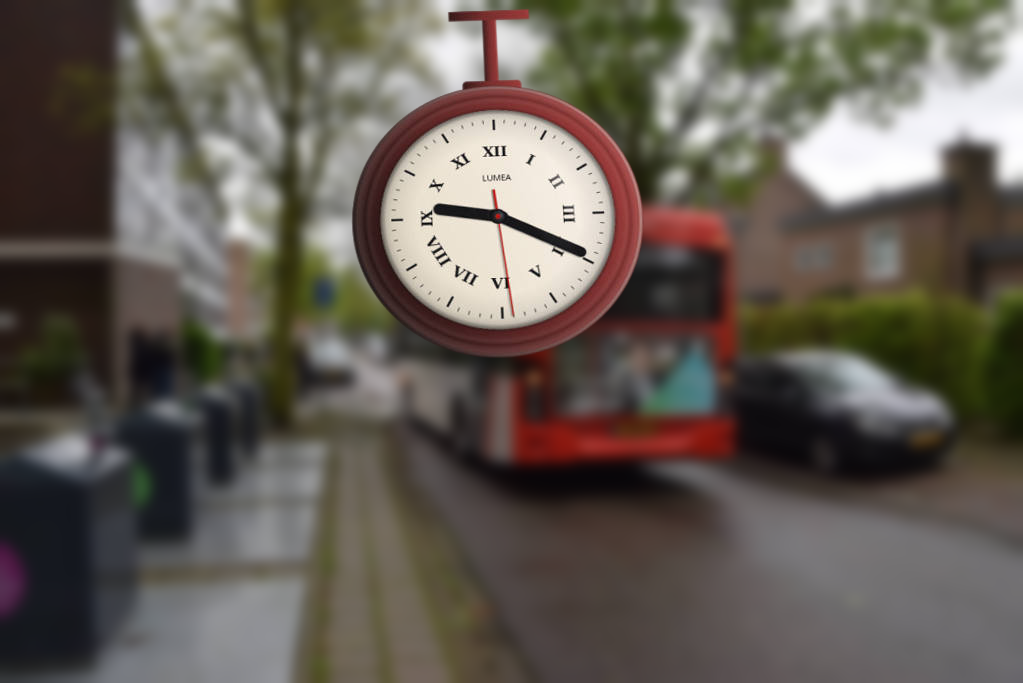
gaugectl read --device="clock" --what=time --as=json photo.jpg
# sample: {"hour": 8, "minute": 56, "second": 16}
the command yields {"hour": 9, "minute": 19, "second": 29}
